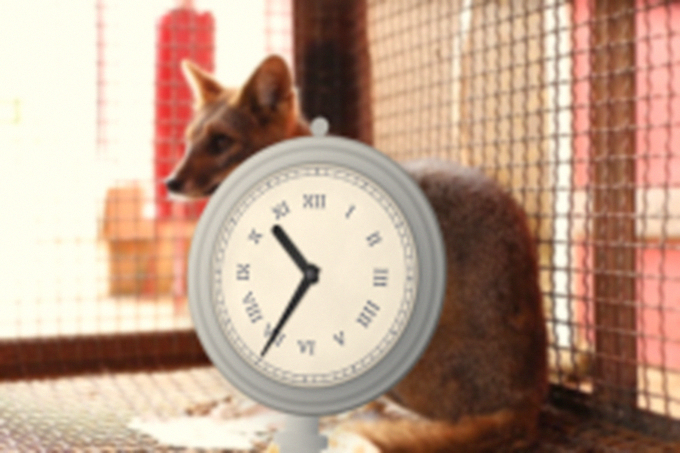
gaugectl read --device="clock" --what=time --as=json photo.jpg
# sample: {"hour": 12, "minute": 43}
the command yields {"hour": 10, "minute": 35}
